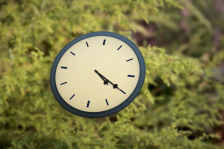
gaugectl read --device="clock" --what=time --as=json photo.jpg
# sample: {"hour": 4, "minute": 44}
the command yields {"hour": 4, "minute": 20}
